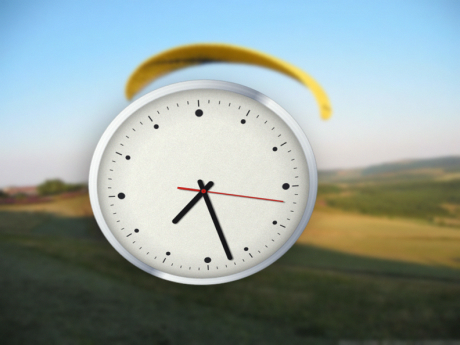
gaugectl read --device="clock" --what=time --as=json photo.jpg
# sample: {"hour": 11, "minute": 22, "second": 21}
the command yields {"hour": 7, "minute": 27, "second": 17}
